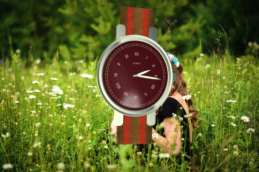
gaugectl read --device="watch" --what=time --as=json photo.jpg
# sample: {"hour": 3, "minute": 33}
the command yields {"hour": 2, "minute": 16}
